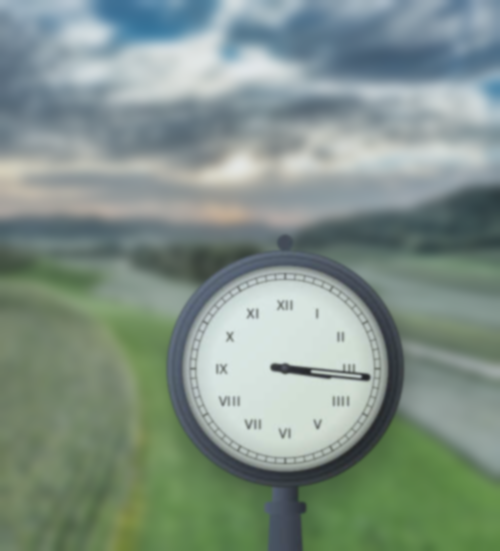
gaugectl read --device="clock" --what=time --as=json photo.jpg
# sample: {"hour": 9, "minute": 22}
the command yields {"hour": 3, "minute": 16}
